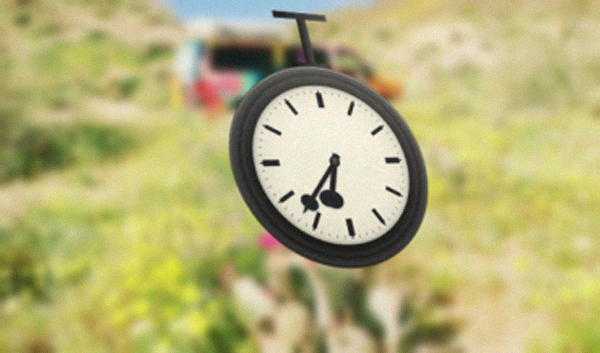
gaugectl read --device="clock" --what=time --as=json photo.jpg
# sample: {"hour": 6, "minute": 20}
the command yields {"hour": 6, "minute": 37}
